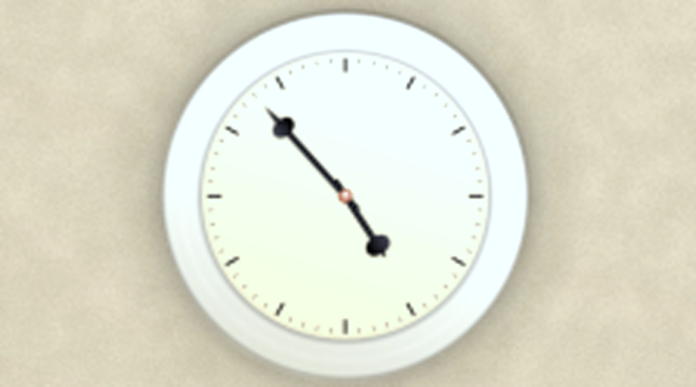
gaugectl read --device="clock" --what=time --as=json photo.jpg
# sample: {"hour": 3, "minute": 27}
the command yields {"hour": 4, "minute": 53}
